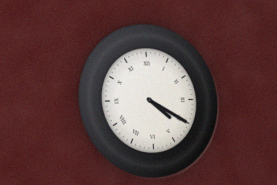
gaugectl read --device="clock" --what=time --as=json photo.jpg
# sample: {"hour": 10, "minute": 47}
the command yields {"hour": 4, "minute": 20}
